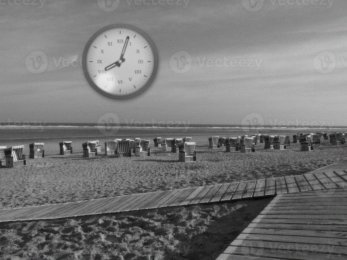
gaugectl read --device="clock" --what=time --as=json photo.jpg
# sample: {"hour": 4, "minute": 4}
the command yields {"hour": 8, "minute": 3}
